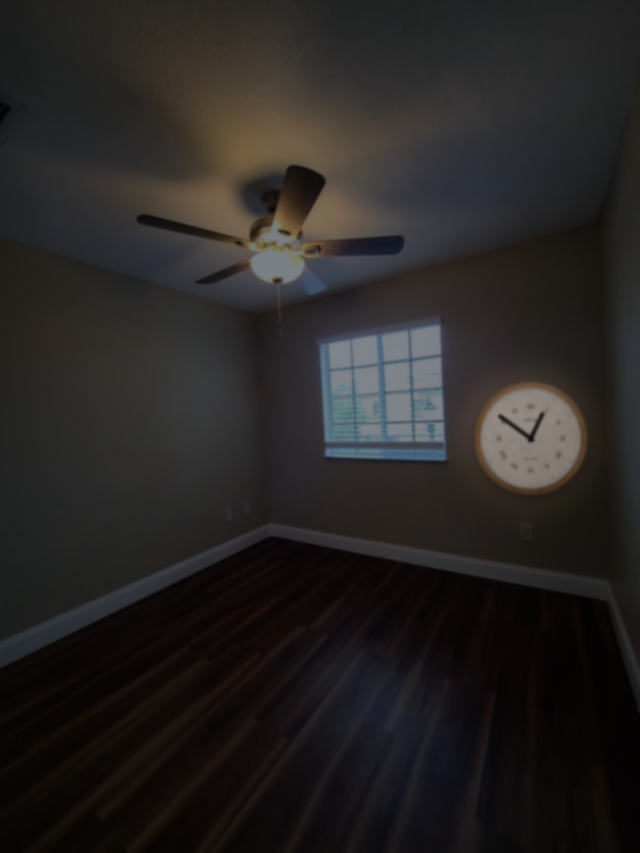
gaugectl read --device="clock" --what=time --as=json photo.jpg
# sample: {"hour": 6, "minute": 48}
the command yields {"hour": 12, "minute": 51}
